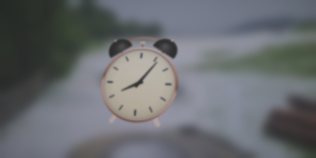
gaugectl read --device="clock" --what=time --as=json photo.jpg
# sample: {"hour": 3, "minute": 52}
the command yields {"hour": 8, "minute": 6}
